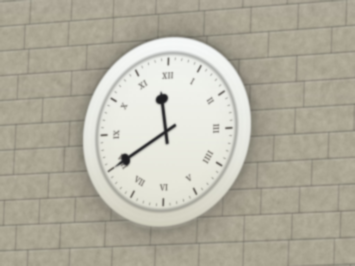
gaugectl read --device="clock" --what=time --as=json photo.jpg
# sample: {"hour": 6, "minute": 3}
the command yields {"hour": 11, "minute": 40}
